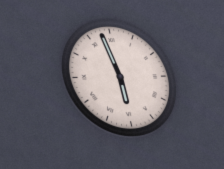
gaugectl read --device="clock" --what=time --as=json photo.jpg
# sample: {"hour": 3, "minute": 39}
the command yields {"hour": 5, "minute": 58}
